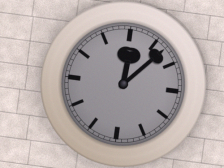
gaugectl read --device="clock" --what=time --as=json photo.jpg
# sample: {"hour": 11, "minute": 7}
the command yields {"hour": 12, "minute": 7}
